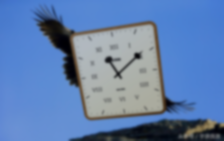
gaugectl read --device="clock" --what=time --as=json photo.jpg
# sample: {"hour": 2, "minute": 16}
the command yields {"hour": 11, "minute": 9}
